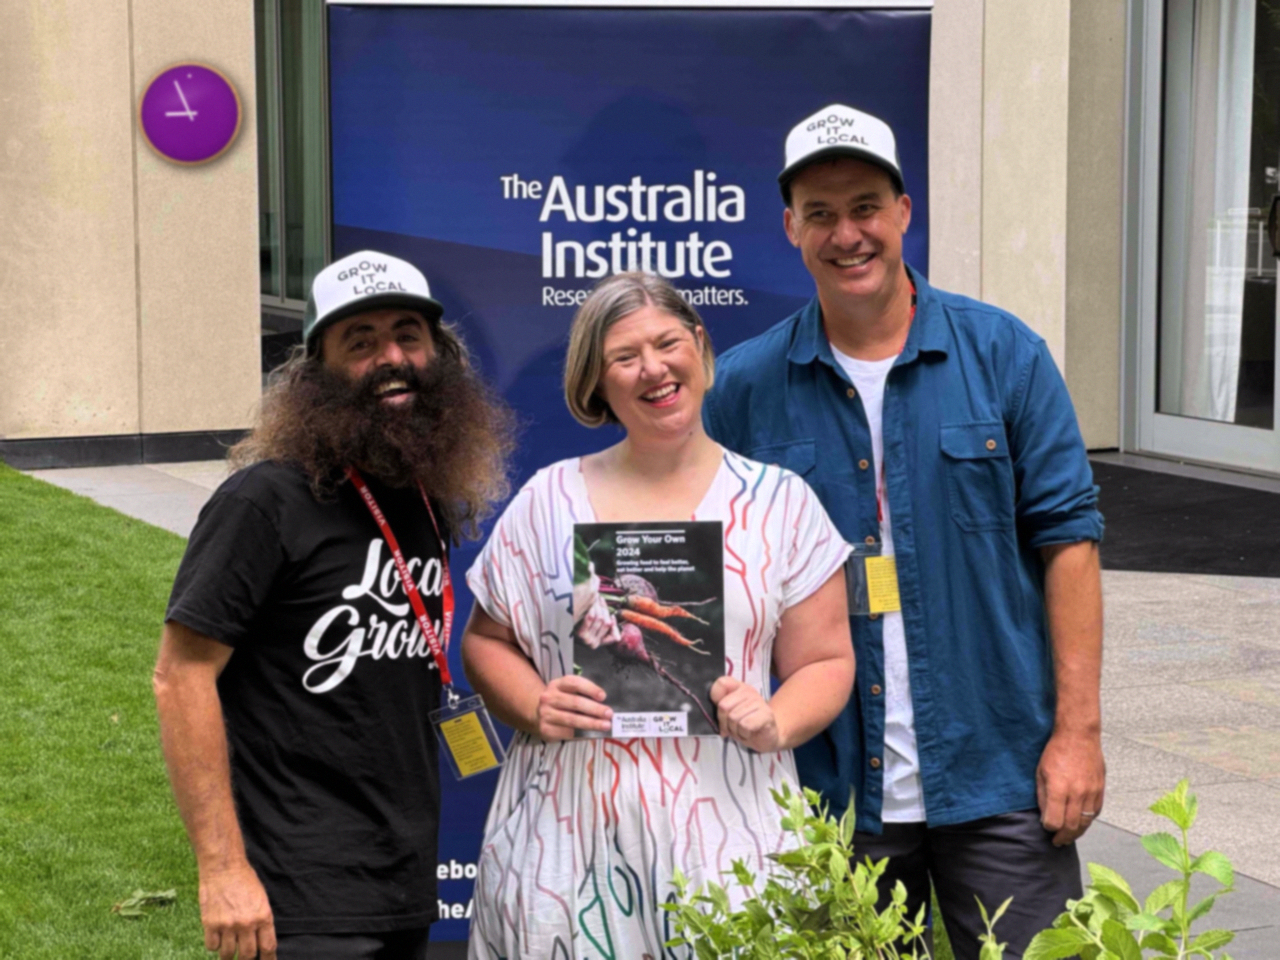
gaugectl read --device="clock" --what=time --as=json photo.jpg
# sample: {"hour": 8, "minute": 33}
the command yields {"hour": 8, "minute": 56}
